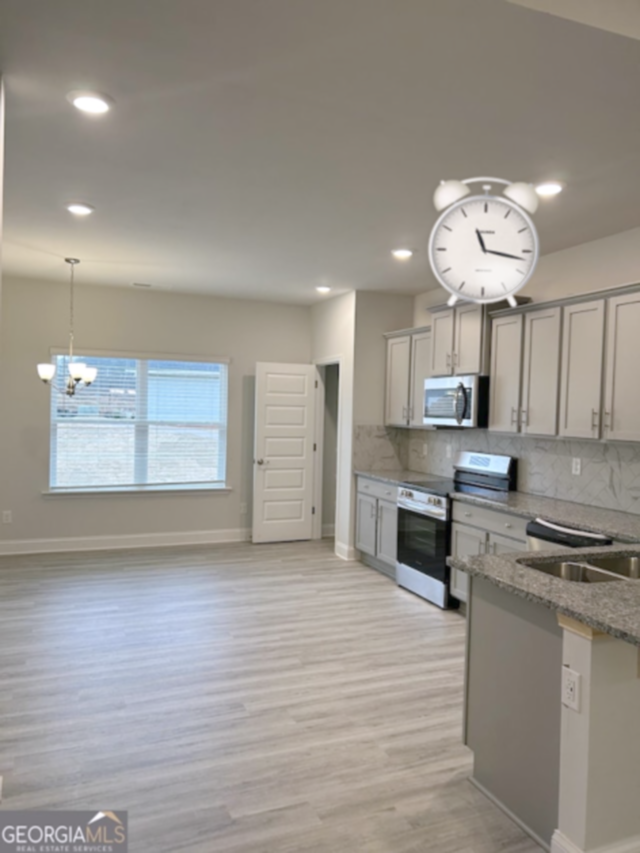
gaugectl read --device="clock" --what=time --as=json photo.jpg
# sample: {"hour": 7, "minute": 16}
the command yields {"hour": 11, "minute": 17}
